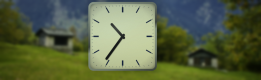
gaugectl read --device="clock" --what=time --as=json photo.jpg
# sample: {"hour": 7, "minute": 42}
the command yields {"hour": 10, "minute": 36}
